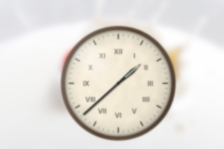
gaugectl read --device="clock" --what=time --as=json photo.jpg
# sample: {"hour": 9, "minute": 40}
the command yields {"hour": 1, "minute": 38}
